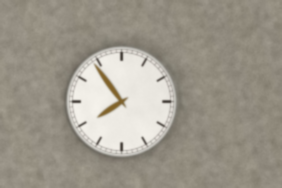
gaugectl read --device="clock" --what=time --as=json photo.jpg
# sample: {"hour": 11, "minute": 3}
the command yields {"hour": 7, "minute": 54}
